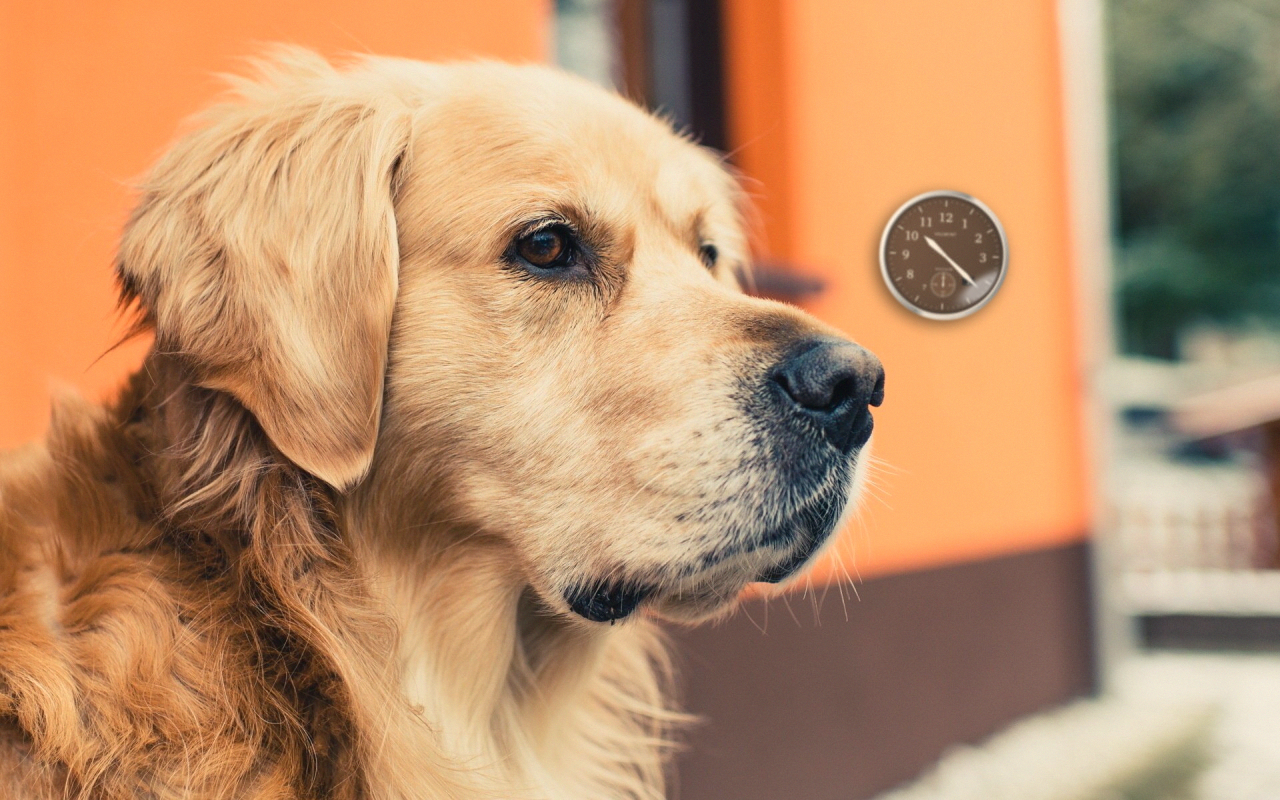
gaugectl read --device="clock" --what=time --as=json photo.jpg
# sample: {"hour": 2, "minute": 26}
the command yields {"hour": 10, "minute": 22}
